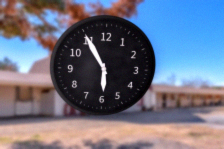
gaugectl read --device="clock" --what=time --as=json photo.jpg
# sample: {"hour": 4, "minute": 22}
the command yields {"hour": 5, "minute": 55}
